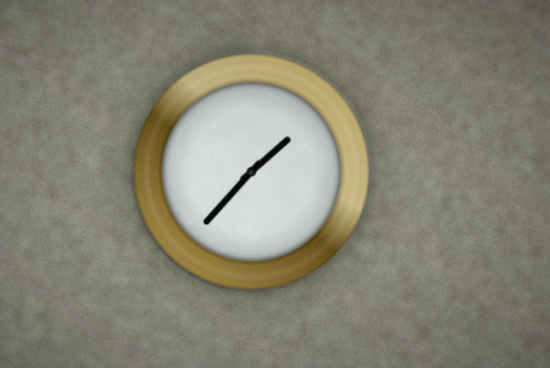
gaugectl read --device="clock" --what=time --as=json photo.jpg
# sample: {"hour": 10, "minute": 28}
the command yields {"hour": 1, "minute": 37}
